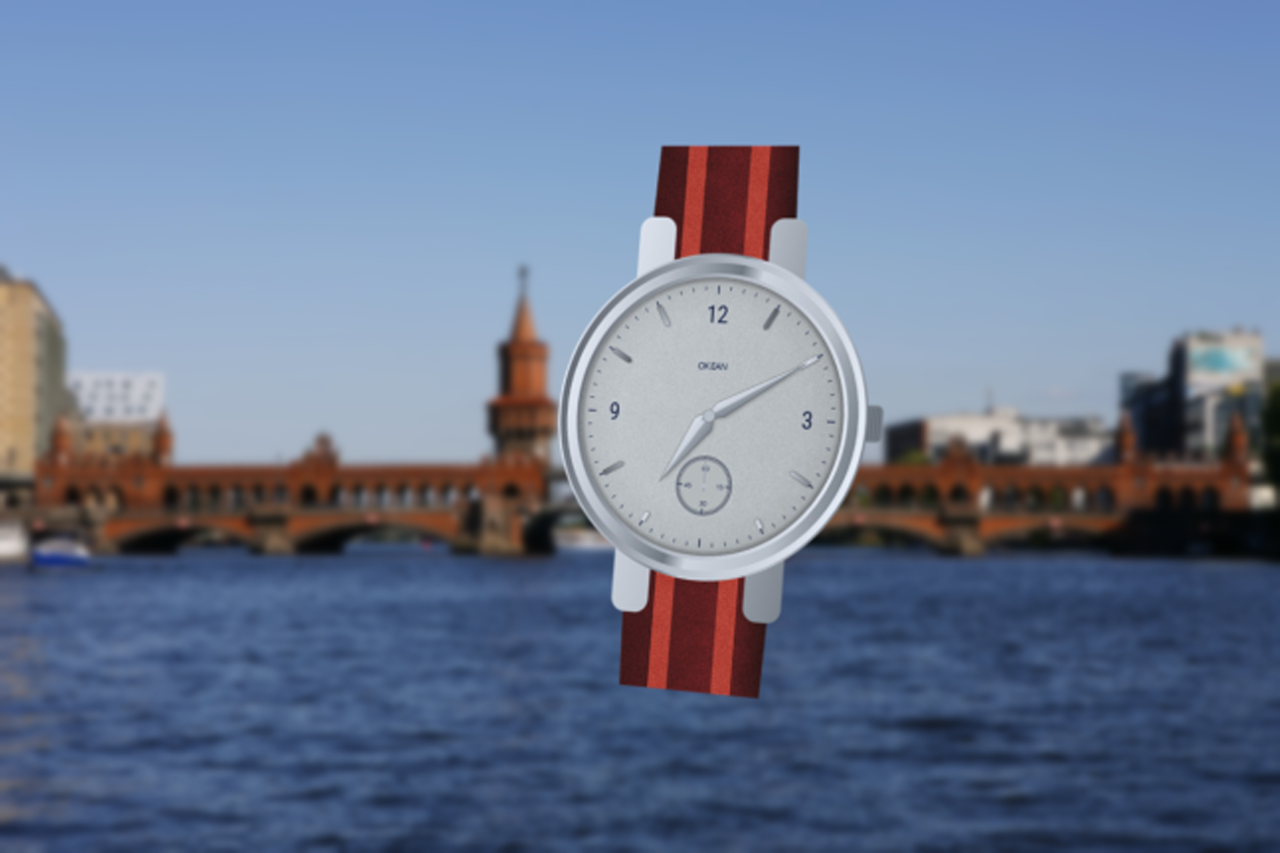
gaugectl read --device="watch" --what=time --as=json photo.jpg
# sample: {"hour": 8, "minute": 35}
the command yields {"hour": 7, "minute": 10}
